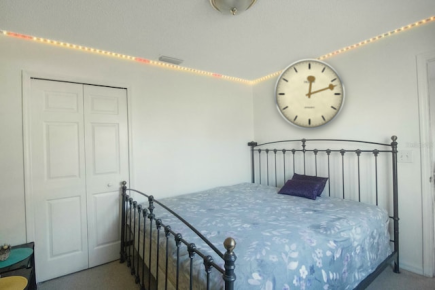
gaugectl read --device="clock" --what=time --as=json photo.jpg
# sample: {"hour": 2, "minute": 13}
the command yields {"hour": 12, "minute": 12}
